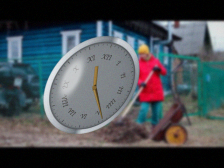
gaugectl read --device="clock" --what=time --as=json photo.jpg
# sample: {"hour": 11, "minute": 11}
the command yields {"hour": 11, "minute": 24}
